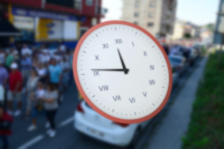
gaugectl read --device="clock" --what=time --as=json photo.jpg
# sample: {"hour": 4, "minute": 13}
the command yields {"hour": 11, "minute": 46}
